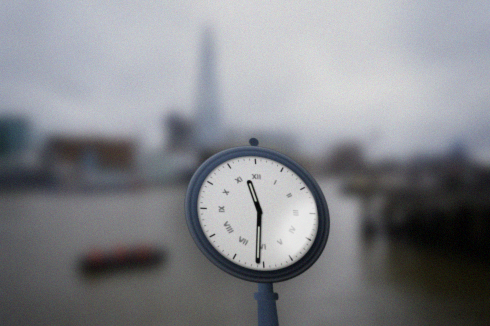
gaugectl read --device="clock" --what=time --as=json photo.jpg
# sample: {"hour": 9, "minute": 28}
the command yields {"hour": 11, "minute": 31}
